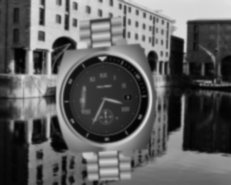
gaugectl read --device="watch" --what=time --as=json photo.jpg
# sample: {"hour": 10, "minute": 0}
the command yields {"hour": 3, "minute": 35}
